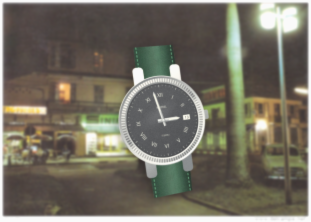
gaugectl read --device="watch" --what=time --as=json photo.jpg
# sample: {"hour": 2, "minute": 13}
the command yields {"hour": 2, "minute": 58}
